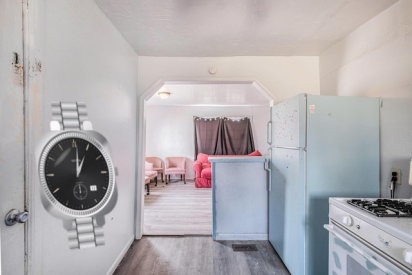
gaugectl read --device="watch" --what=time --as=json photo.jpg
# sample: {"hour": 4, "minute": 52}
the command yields {"hour": 1, "minute": 1}
